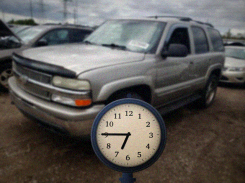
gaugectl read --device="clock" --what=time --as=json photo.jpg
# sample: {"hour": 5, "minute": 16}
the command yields {"hour": 6, "minute": 45}
